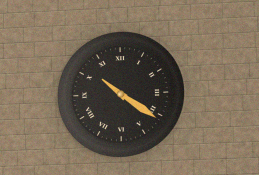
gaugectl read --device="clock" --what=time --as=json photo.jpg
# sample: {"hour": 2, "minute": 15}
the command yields {"hour": 10, "minute": 21}
